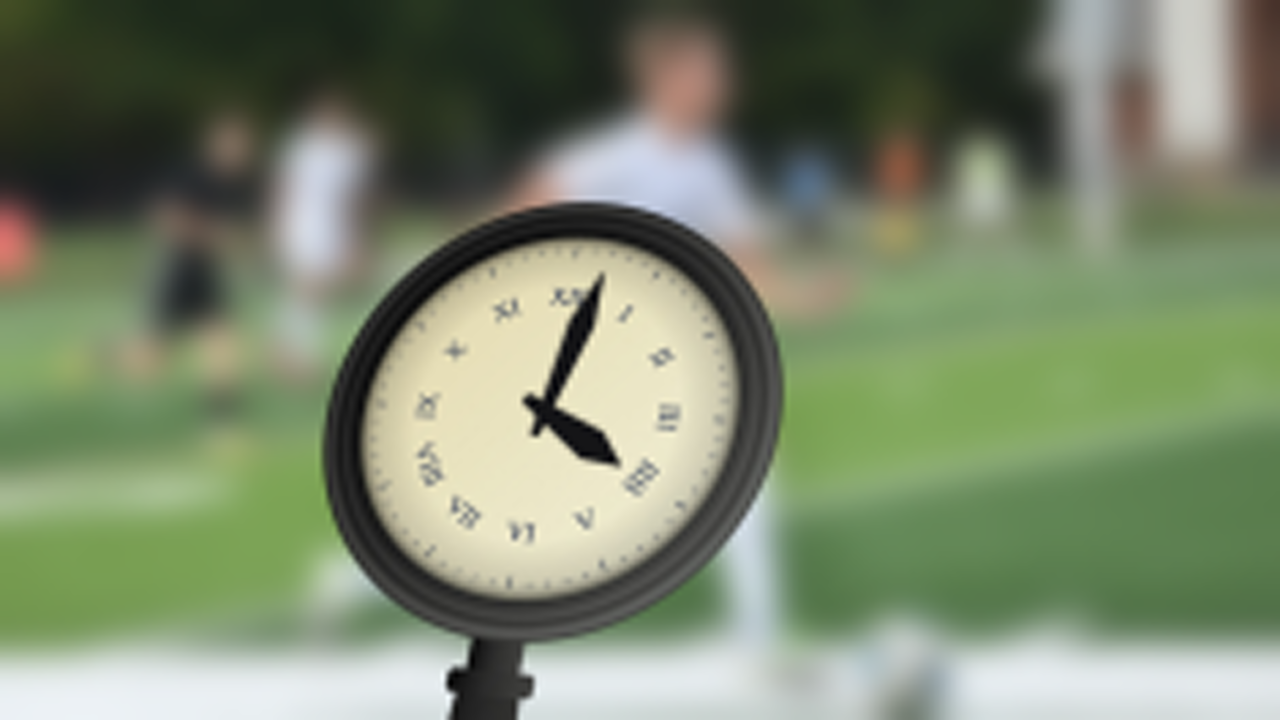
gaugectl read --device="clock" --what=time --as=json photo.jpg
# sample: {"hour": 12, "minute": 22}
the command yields {"hour": 4, "minute": 2}
